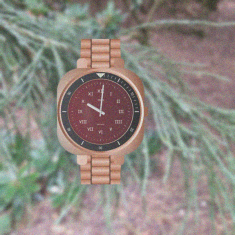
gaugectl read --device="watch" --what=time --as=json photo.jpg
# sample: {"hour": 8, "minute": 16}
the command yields {"hour": 10, "minute": 1}
